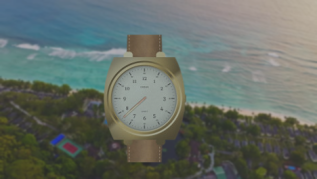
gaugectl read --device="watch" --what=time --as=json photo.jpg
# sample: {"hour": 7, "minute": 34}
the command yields {"hour": 7, "minute": 38}
